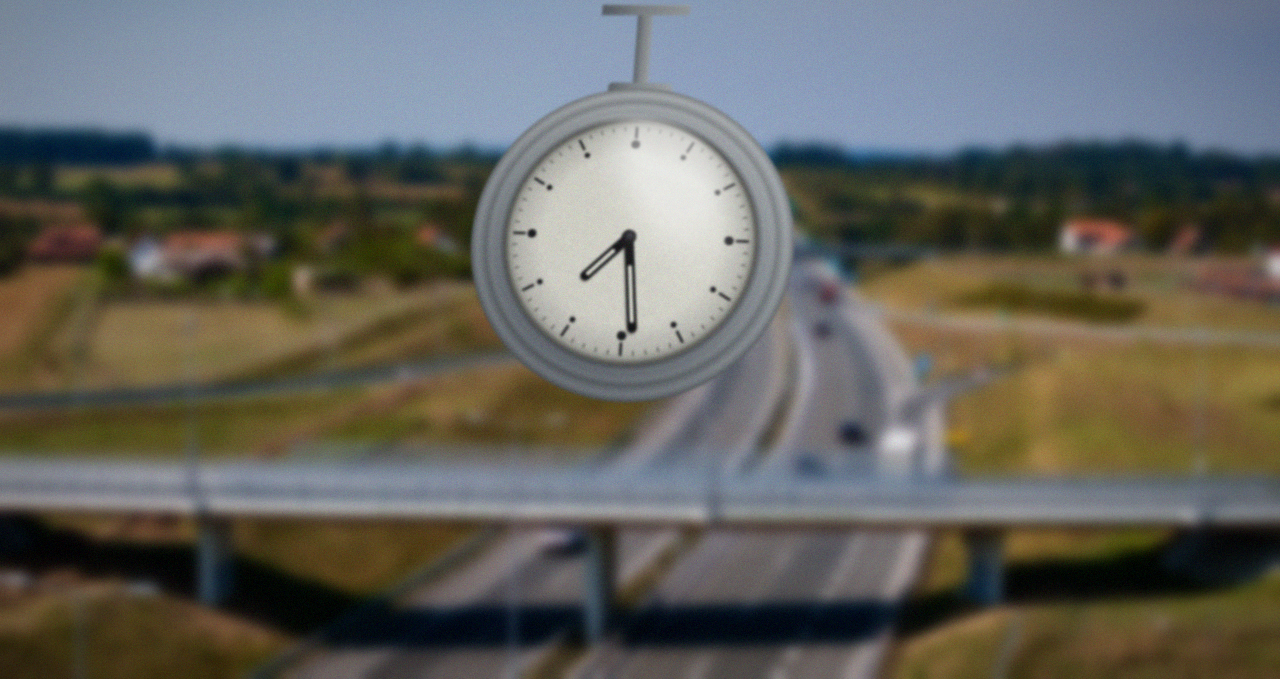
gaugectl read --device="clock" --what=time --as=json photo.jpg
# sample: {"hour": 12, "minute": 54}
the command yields {"hour": 7, "minute": 29}
